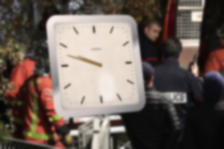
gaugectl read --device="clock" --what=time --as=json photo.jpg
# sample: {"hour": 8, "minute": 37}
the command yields {"hour": 9, "minute": 48}
